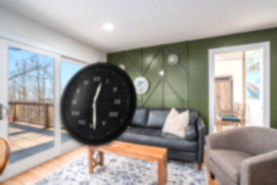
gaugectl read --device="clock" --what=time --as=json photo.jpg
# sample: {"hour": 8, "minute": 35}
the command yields {"hour": 12, "minute": 29}
